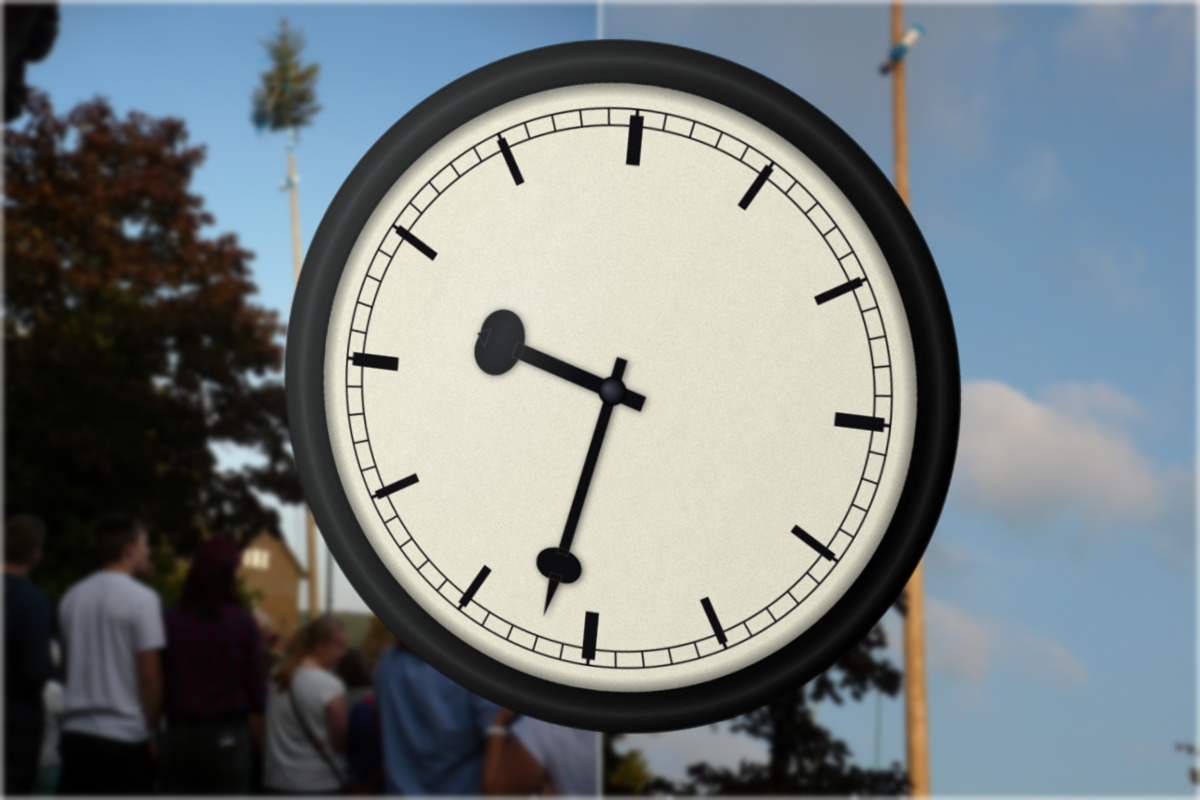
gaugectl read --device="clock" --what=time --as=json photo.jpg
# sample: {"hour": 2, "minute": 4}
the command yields {"hour": 9, "minute": 32}
